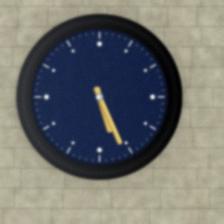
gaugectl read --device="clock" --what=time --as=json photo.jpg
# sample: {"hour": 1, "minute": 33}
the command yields {"hour": 5, "minute": 26}
